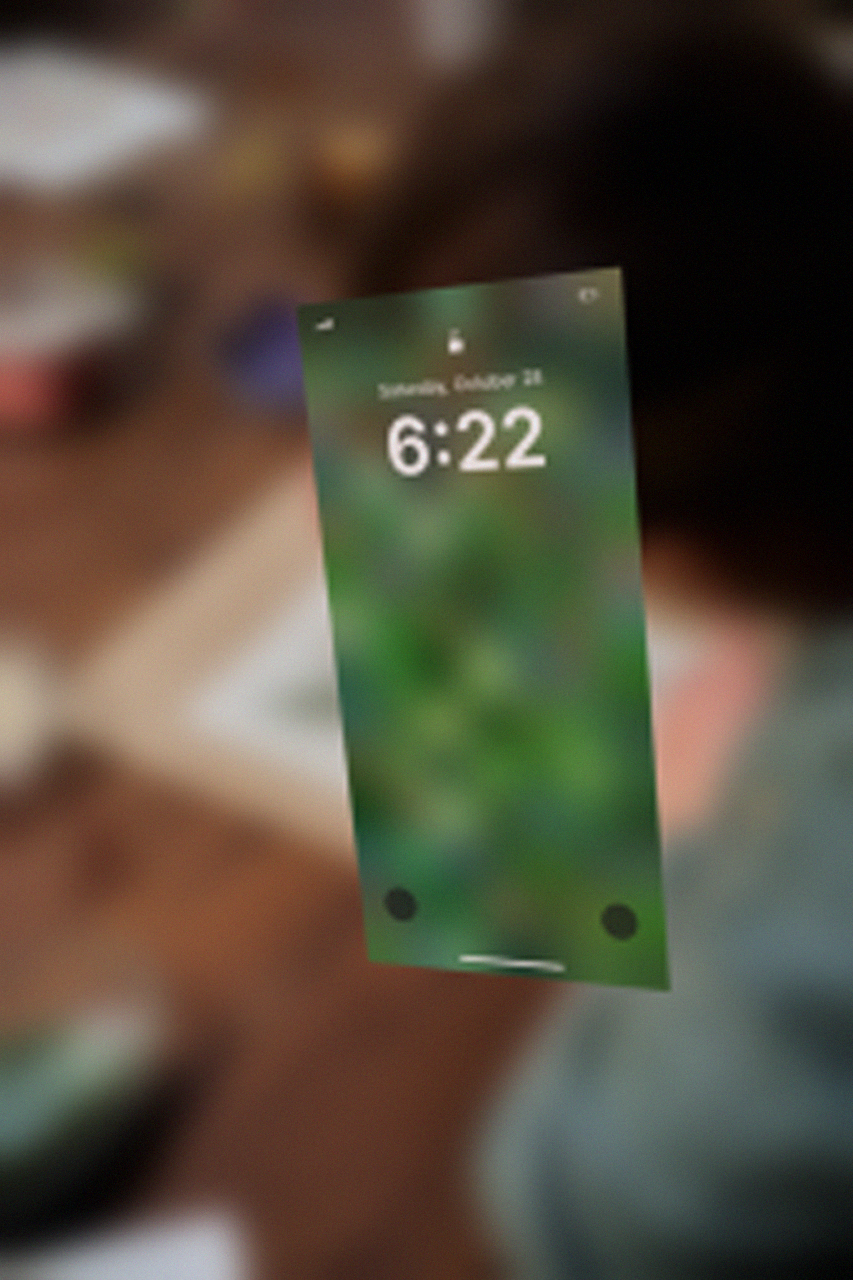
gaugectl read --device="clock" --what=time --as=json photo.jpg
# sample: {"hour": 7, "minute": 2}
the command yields {"hour": 6, "minute": 22}
